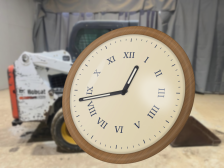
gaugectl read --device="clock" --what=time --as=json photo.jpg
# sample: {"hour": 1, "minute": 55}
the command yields {"hour": 12, "minute": 43}
